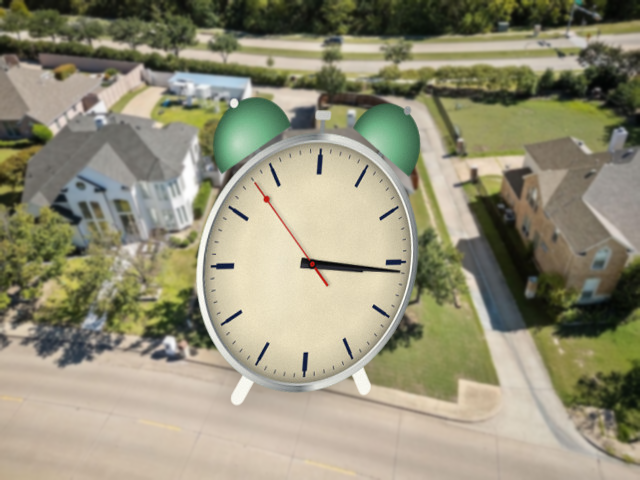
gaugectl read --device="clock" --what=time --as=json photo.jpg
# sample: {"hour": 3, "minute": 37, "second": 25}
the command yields {"hour": 3, "minute": 15, "second": 53}
